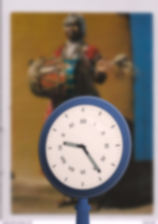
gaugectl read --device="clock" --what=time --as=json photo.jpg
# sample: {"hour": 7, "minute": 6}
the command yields {"hour": 9, "minute": 24}
